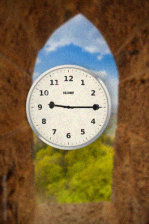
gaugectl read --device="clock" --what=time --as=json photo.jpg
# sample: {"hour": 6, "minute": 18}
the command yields {"hour": 9, "minute": 15}
